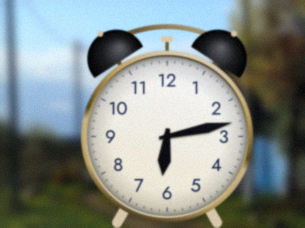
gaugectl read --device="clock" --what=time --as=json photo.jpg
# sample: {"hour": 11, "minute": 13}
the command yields {"hour": 6, "minute": 13}
